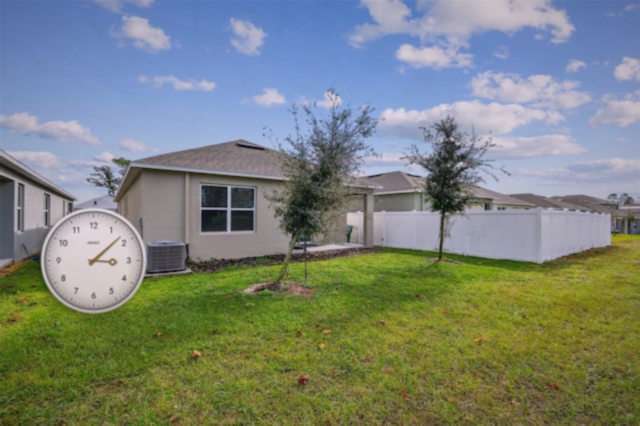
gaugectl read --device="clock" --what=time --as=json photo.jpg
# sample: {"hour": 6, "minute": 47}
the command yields {"hour": 3, "minute": 8}
